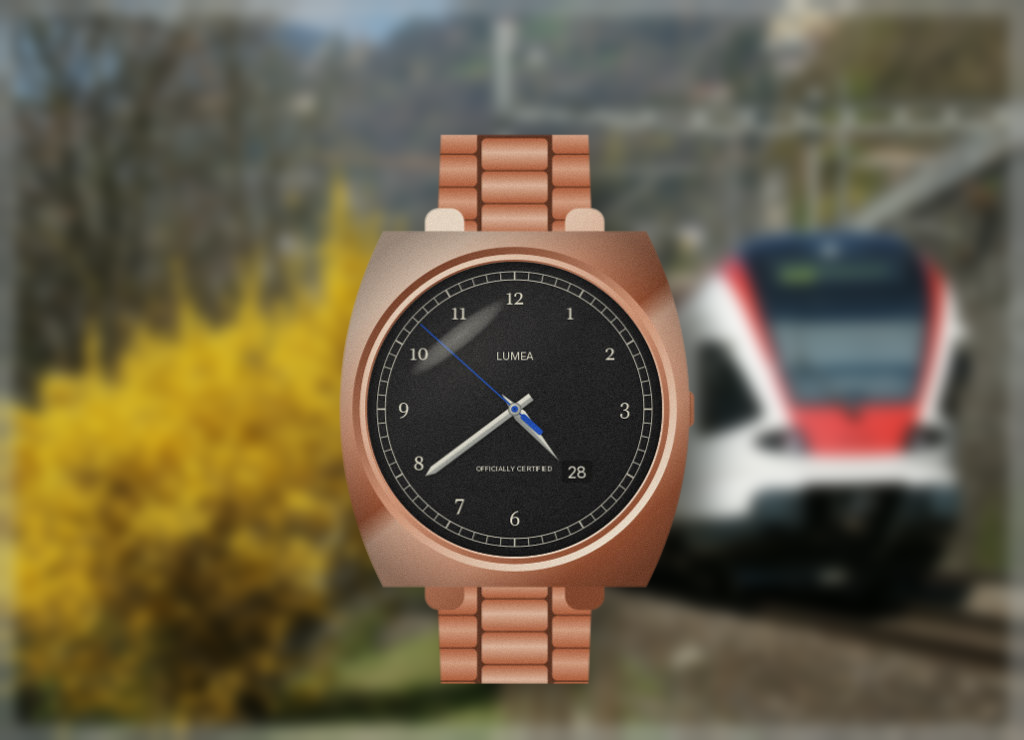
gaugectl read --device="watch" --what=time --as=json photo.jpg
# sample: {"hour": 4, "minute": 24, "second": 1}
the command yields {"hour": 4, "minute": 38, "second": 52}
